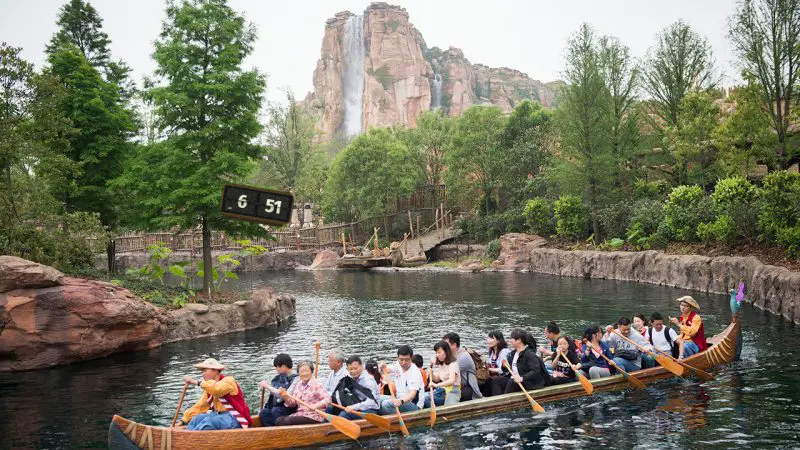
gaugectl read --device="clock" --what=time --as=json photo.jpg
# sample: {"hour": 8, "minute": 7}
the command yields {"hour": 6, "minute": 51}
